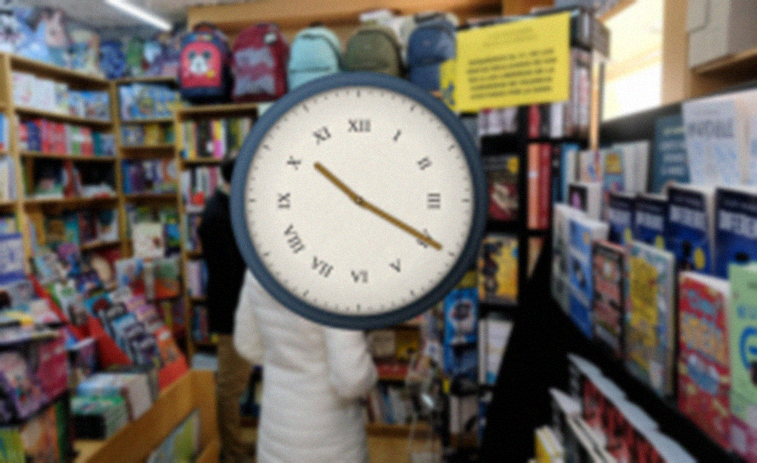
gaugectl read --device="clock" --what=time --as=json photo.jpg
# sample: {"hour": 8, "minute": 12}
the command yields {"hour": 10, "minute": 20}
